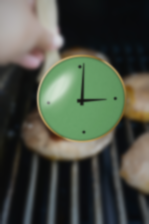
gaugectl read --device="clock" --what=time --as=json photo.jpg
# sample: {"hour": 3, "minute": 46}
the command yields {"hour": 3, "minute": 1}
